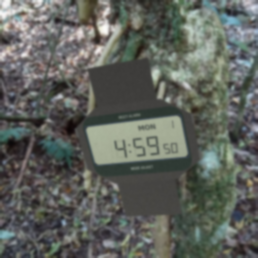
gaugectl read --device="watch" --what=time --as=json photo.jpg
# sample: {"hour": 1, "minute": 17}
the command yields {"hour": 4, "minute": 59}
